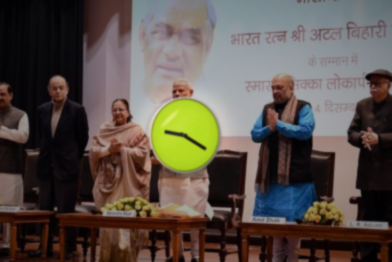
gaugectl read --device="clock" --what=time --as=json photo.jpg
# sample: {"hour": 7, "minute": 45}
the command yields {"hour": 9, "minute": 20}
